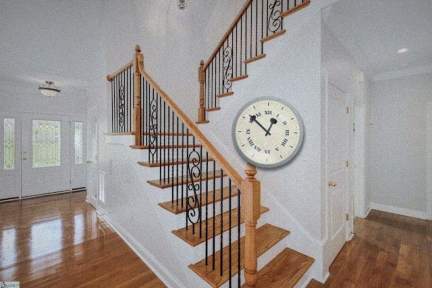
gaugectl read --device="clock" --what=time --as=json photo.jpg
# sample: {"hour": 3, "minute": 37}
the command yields {"hour": 12, "minute": 52}
